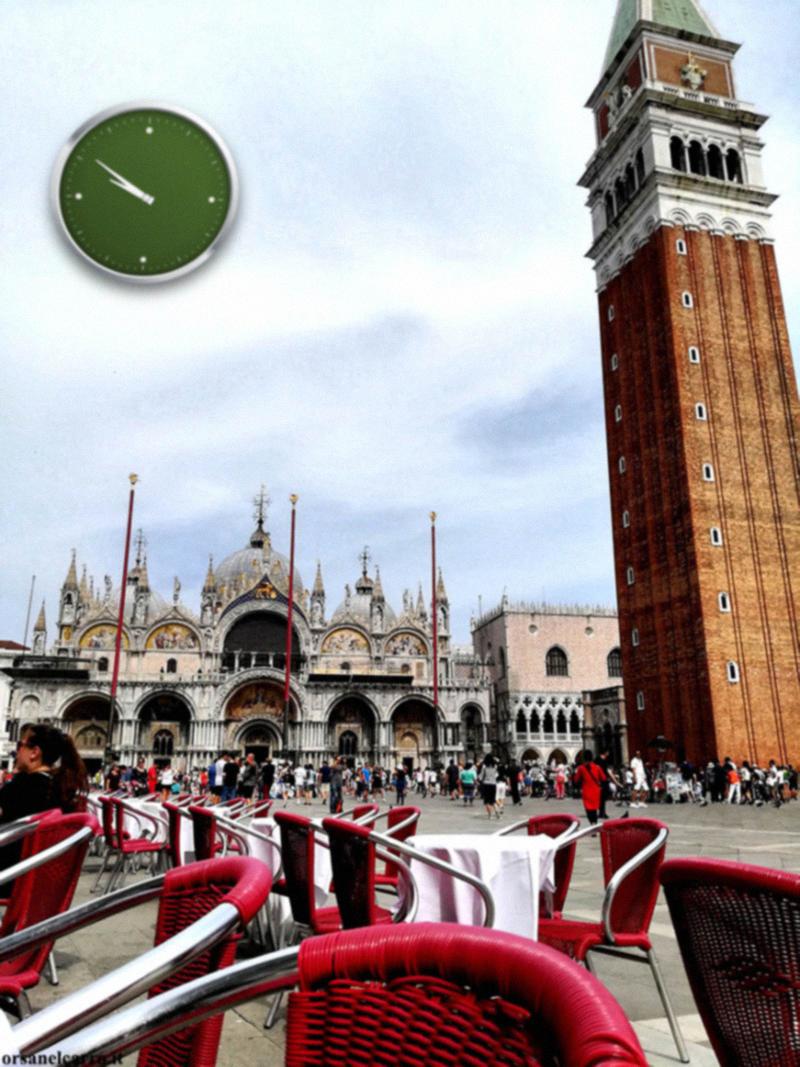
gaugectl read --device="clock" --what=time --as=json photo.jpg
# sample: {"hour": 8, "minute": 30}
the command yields {"hour": 9, "minute": 51}
